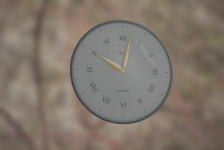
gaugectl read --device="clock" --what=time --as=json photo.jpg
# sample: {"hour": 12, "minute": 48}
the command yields {"hour": 10, "minute": 2}
